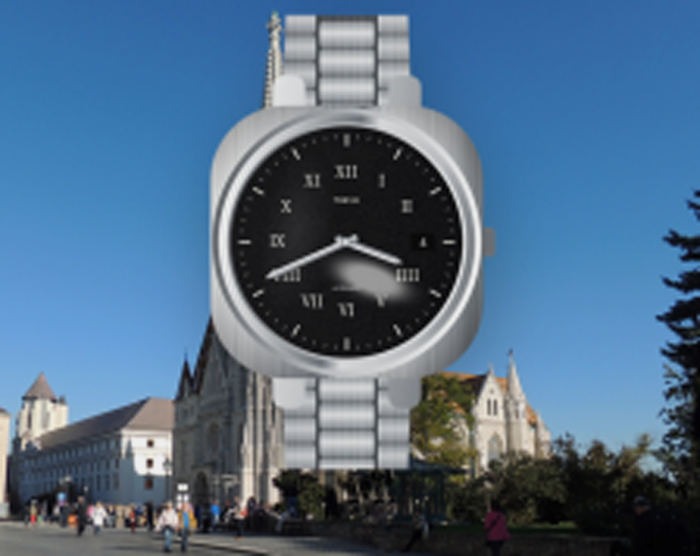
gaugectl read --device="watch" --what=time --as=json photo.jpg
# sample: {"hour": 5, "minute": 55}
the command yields {"hour": 3, "minute": 41}
